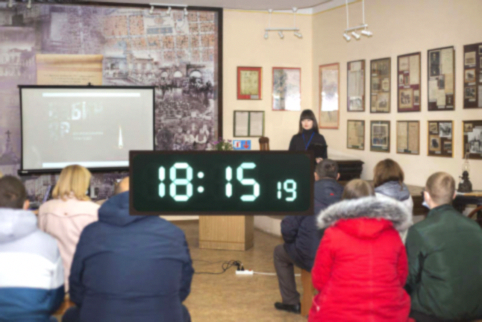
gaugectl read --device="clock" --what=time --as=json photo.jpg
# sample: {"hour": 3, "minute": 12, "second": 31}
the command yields {"hour": 18, "minute": 15, "second": 19}
